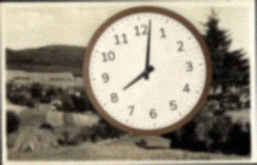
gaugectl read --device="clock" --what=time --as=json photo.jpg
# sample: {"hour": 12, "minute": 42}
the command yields {"hour": 8, "minute": 2}
